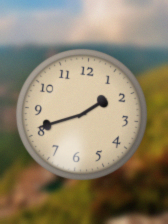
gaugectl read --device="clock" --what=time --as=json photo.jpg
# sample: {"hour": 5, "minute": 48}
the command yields {"hour": 1, "minute": 41}
